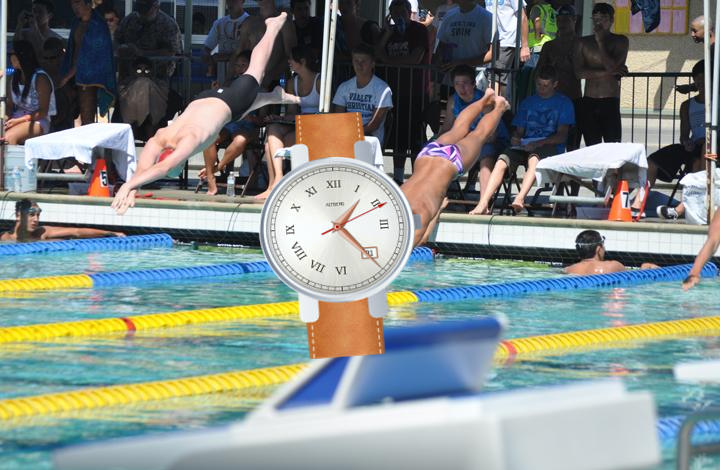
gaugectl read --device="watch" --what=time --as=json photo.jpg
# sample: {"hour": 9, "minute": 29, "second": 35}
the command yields {"hour": 1, "minute": 23, "second": 11}
